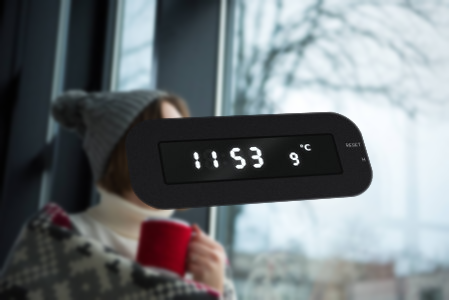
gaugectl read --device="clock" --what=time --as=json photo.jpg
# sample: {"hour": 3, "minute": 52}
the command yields {"hour": 11, "minute": 53}
